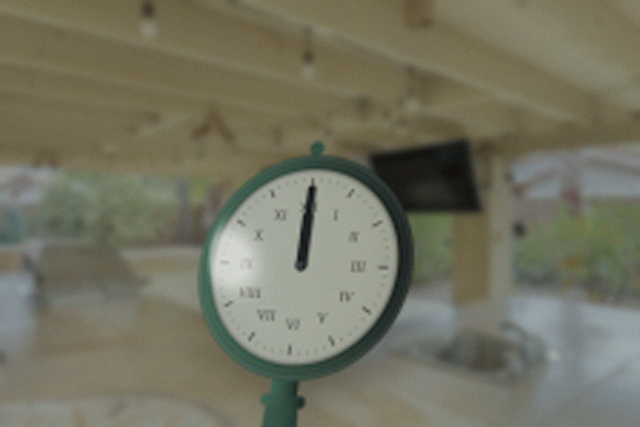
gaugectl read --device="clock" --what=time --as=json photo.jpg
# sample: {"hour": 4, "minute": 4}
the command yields {"hour": 12, "minute": 0}
